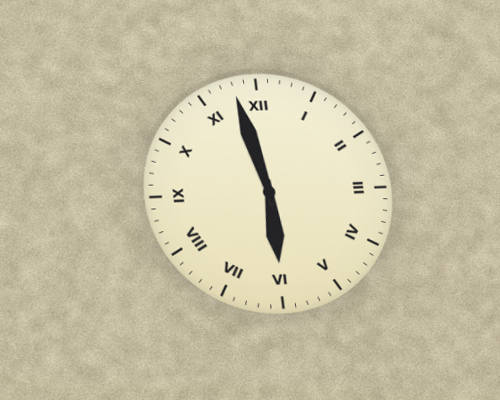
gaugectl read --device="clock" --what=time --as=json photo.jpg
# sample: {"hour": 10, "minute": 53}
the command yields {"hour": 5, "minute": 58}
